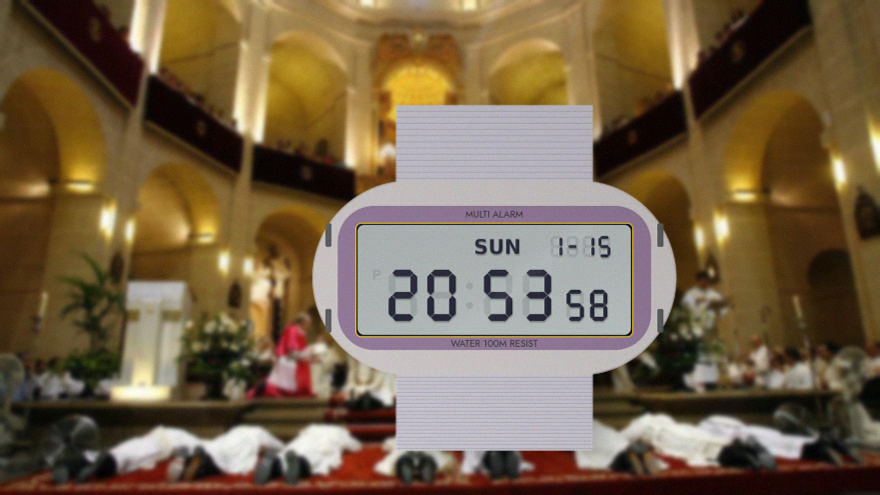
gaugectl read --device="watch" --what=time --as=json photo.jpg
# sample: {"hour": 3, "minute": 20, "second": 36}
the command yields {"hour": 20, "minute": 53, "second": 58}
